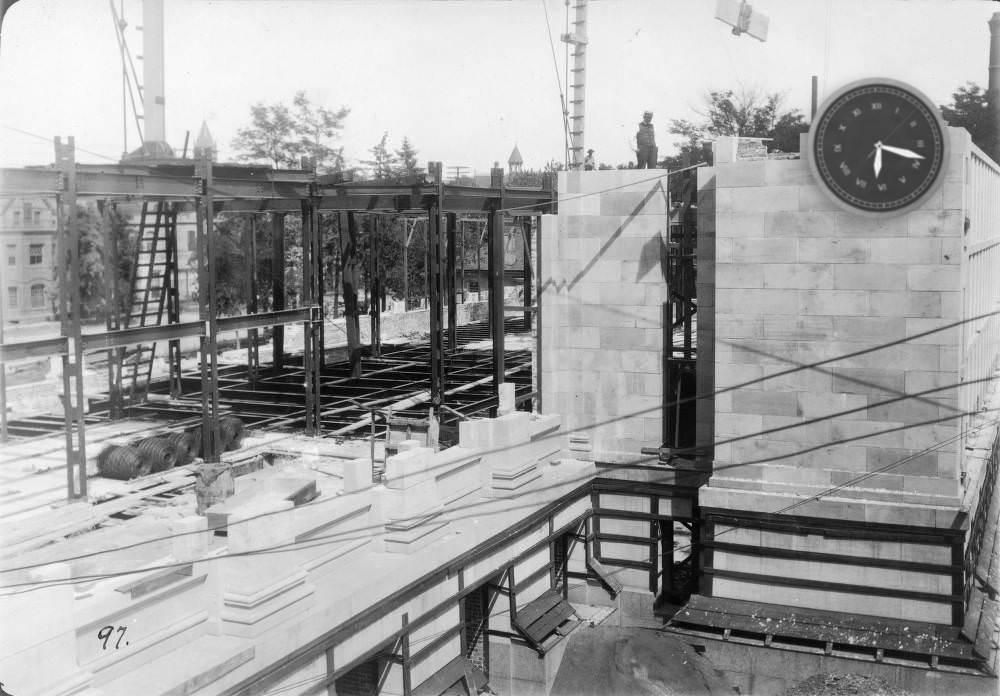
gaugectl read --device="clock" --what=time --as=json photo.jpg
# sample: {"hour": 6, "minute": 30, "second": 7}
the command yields {"hour": 6, "minute": 18, "second": 8}
